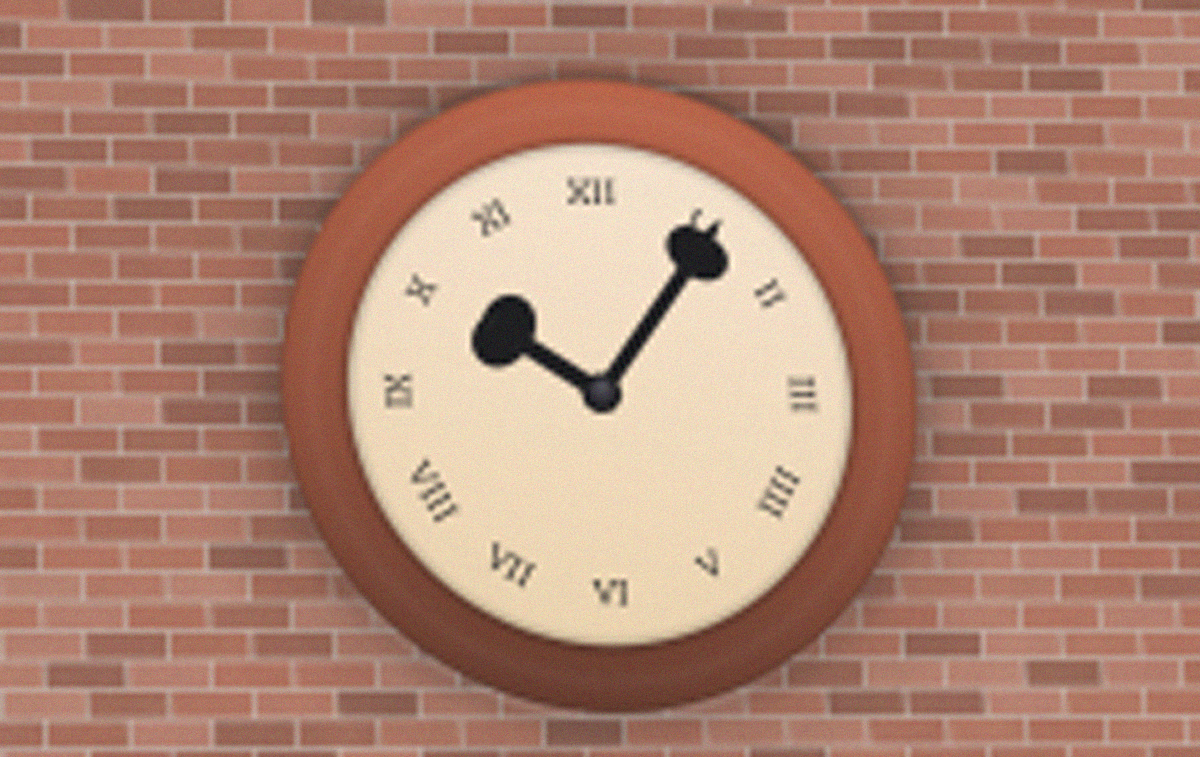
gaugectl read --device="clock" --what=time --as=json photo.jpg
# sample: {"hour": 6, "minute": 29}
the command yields {"hour": 10, "minute": 6}
